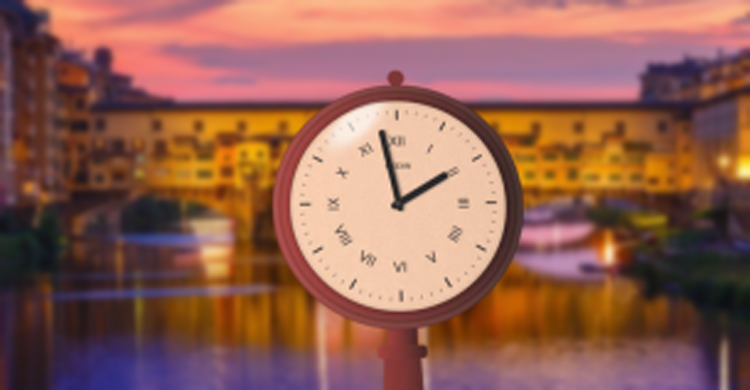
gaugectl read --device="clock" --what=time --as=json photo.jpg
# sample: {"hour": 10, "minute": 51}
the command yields {"hour": 1, "minute": 58}
